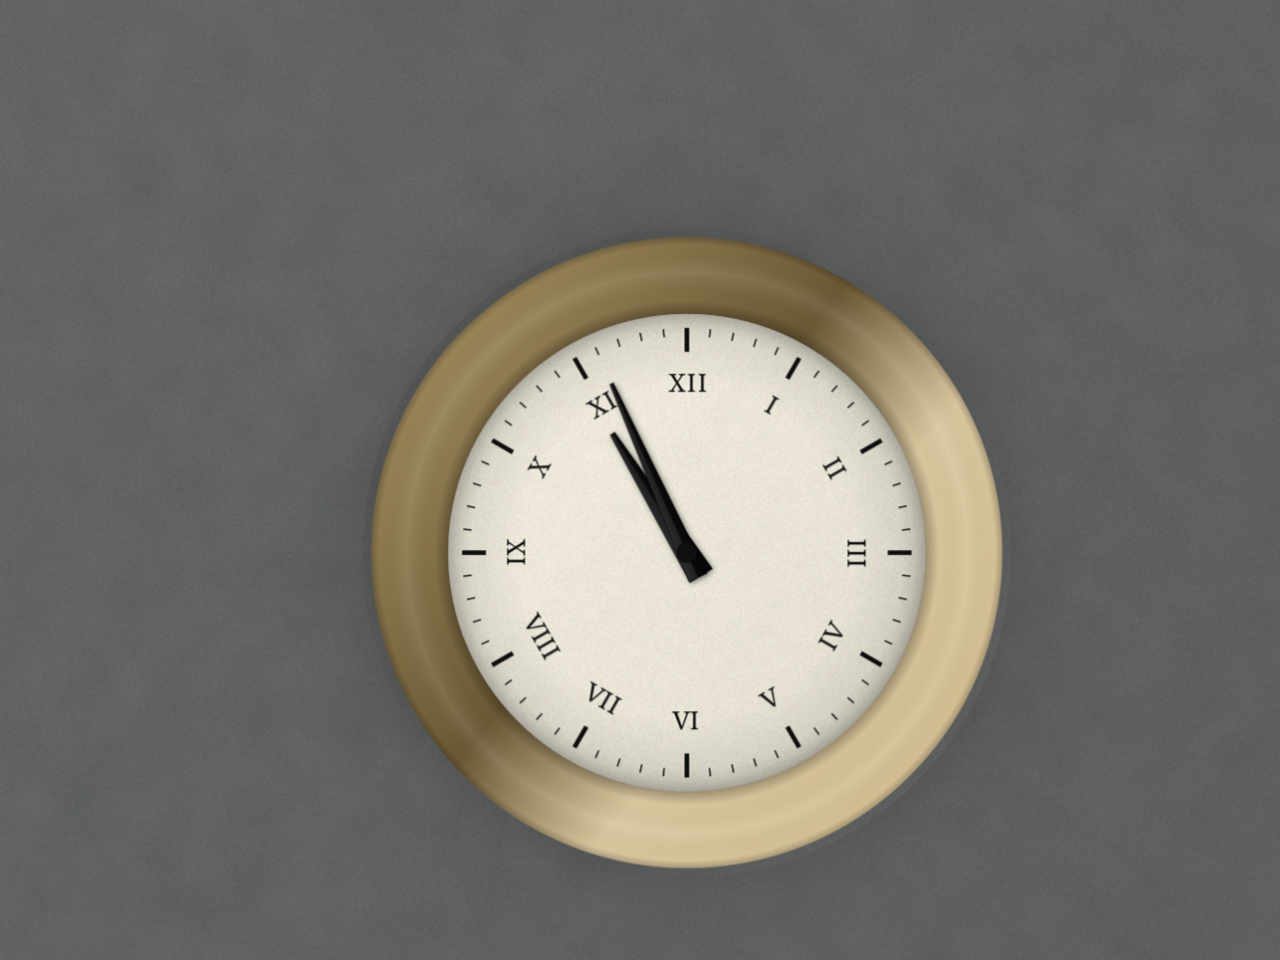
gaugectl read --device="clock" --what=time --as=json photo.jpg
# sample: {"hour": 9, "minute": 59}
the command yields {"hour": 10, "minute": 56}
